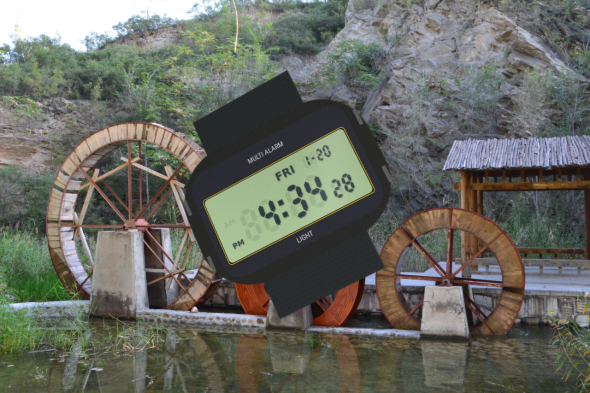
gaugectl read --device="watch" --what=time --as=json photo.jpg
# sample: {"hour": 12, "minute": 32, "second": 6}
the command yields {"hour": 4, "minute": 34, "second": 28}
